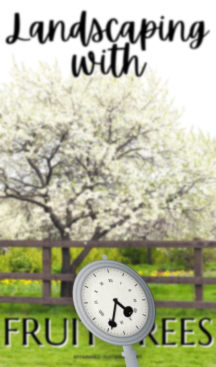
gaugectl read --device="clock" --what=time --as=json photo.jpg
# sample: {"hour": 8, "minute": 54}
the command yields {"hour": 4, "minute": 34}
